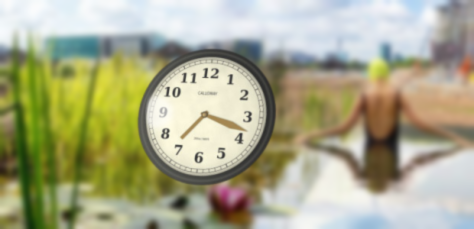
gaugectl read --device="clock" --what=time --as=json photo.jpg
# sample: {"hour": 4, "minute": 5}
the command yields {"hour": 7, "minute": 18}
